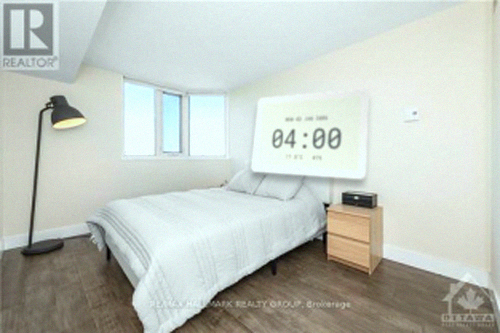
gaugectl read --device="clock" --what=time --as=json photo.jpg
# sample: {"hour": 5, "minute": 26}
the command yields {"hour": 4, "minute": 0}
